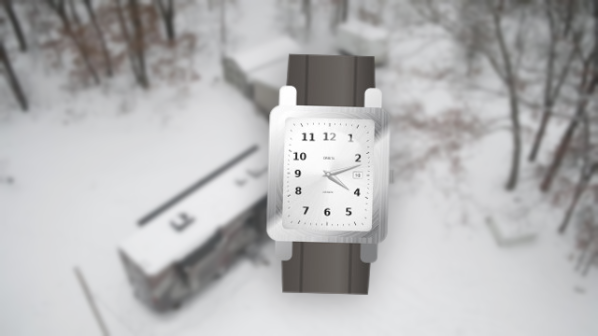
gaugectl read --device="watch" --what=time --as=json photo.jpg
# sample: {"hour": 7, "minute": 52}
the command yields {"hour": 4, "minute": 12}
